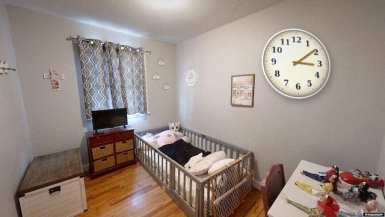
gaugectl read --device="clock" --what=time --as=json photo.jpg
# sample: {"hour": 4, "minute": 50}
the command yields {"hour": 3, "minute": 9}
